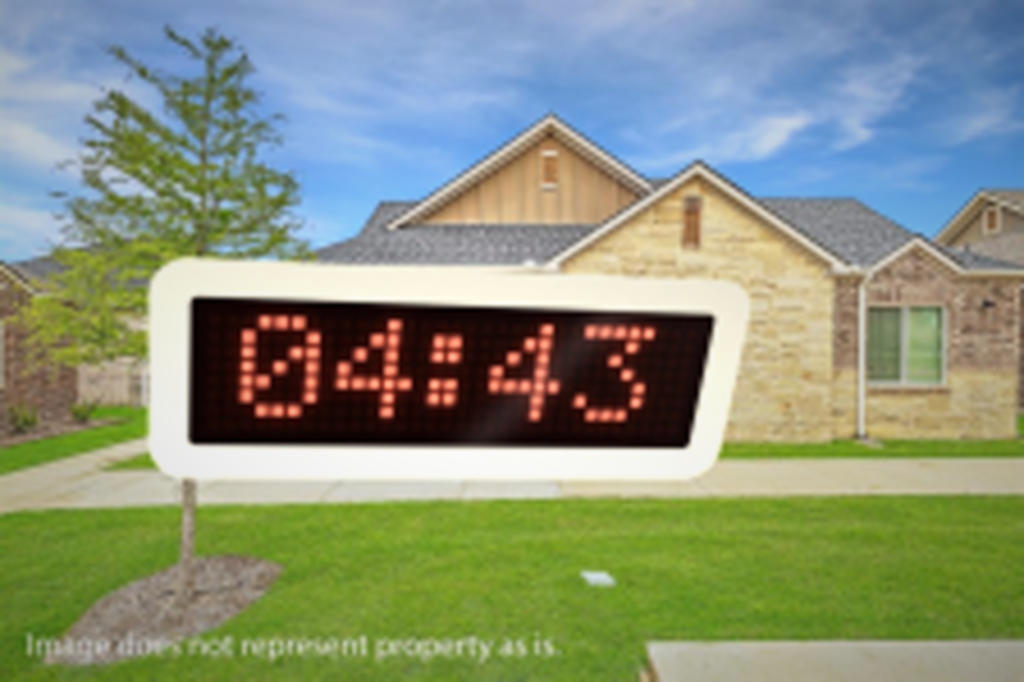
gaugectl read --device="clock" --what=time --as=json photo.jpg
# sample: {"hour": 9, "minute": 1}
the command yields {"hour": 4, "minute": 43}
